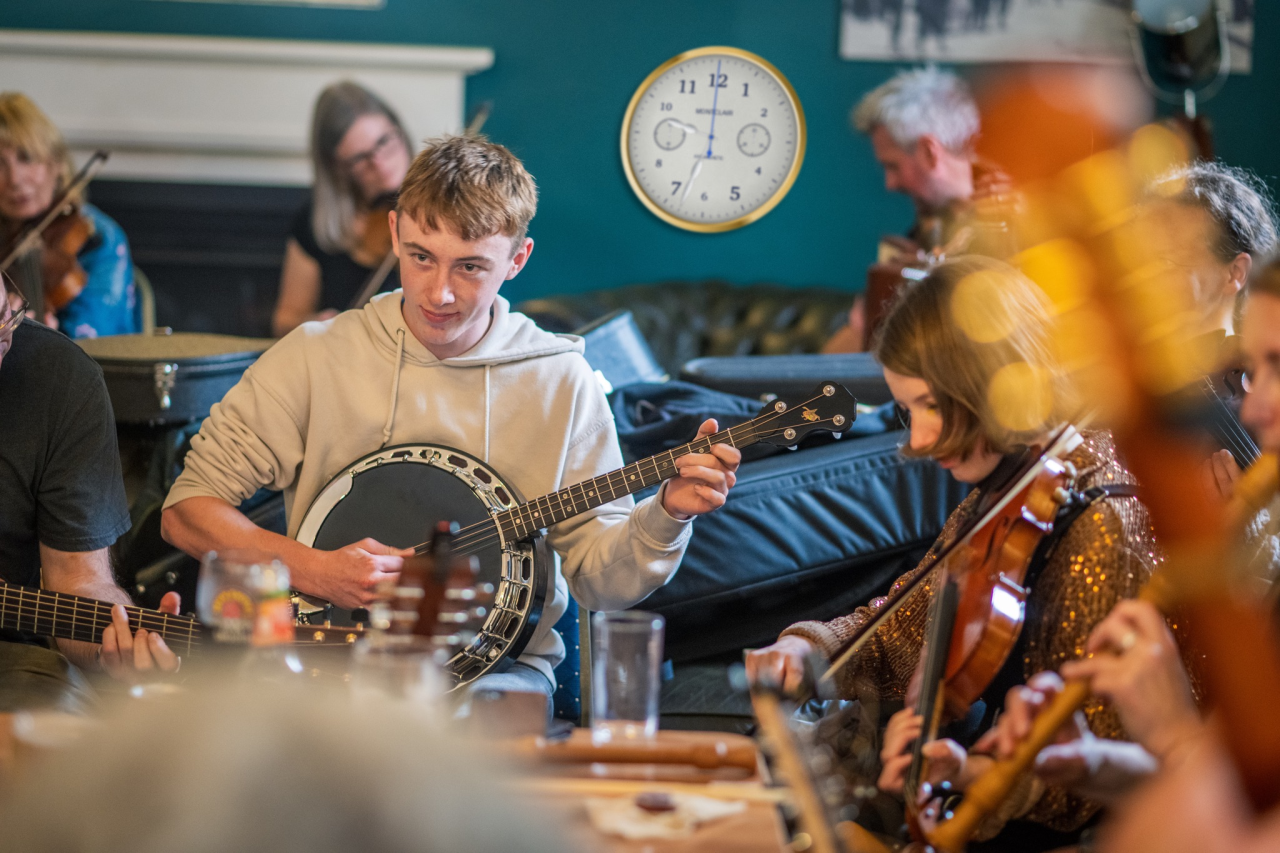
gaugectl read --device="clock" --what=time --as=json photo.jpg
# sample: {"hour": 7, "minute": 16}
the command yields {"hour": 9, "minute": 33}
